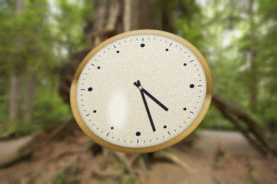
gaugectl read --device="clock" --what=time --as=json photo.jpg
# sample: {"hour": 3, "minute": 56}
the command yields {"hour": 4, "minute": 27}
